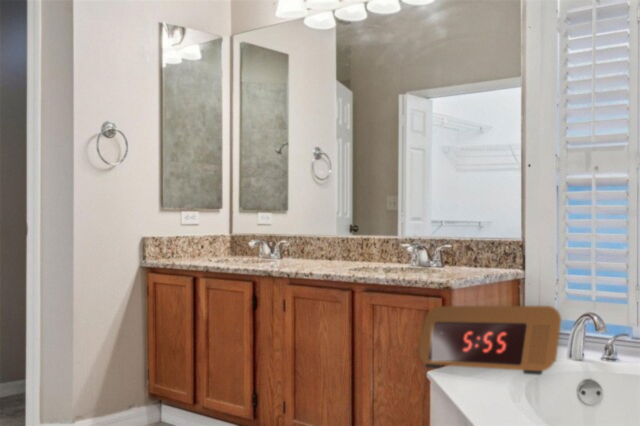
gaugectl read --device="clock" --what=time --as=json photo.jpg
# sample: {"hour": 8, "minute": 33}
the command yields {"hour": 5, "minute": 55}
